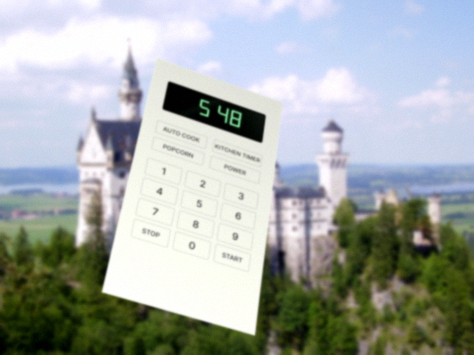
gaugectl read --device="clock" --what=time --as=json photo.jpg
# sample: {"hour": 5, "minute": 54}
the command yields {"hour": 5, "minute": 48}
